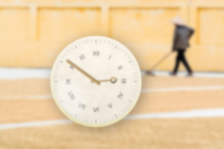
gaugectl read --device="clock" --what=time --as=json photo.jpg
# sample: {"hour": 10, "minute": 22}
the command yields {"hour": 2, "minute": 51}
